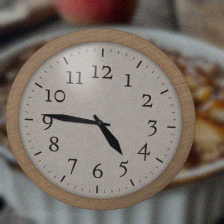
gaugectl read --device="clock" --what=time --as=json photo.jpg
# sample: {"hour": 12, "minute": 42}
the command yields {"hour": 4, "minute": 46}
